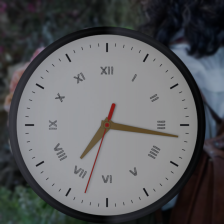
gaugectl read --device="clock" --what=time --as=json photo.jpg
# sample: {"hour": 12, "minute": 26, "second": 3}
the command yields {"hour": 7, "minute": 16, "second": 33}
